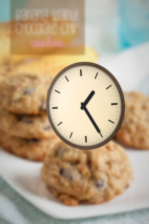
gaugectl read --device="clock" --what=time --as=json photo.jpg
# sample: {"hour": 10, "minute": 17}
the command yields {"hour": 1, "minute": 25}
